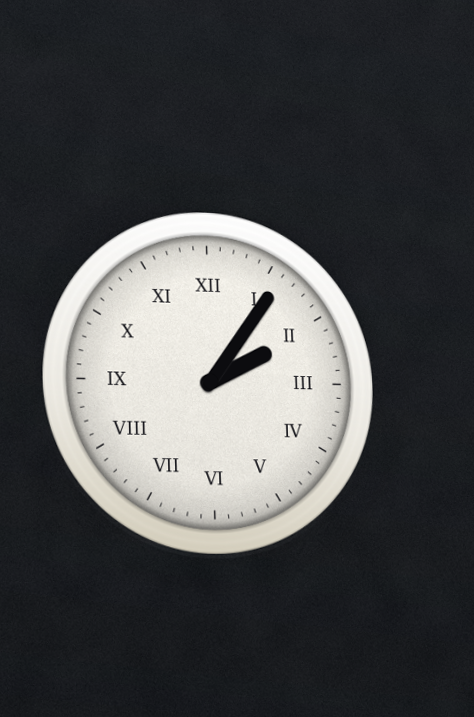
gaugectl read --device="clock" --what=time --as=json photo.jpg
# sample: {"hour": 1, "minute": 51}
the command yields {"hour": 2, "minute": 6}
